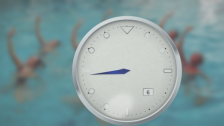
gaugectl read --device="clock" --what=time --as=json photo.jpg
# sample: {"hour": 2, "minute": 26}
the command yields {"hour": 8, "minute": 44}
